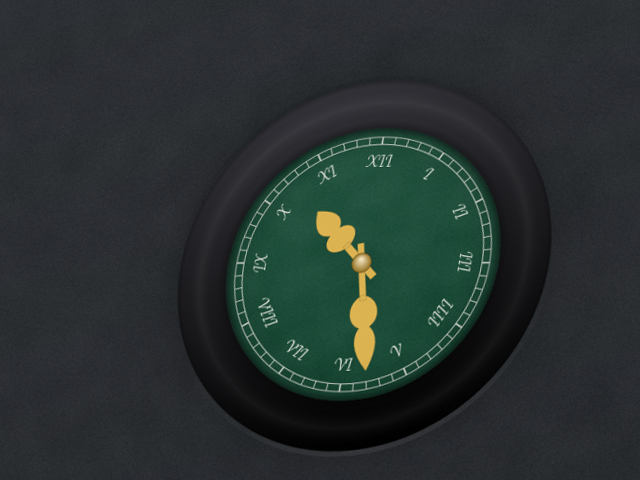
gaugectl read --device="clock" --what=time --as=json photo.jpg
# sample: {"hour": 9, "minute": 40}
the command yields {"hour": 10, "minute": 28}
